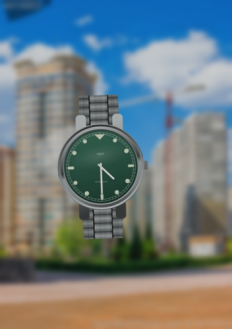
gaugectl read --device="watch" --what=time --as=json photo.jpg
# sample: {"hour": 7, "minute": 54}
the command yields {"hour": 4, "minute": 30}
